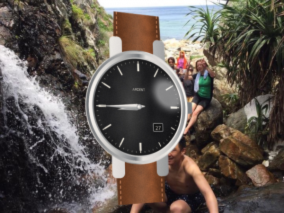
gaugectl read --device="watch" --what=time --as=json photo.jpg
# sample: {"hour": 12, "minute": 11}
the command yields {"hour": 8, "minute": 45}
